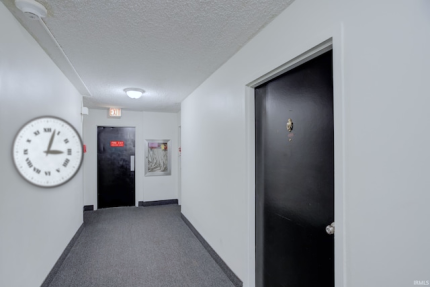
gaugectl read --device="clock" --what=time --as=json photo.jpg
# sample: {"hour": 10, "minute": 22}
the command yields {"hour": 3, "minute": 3}
